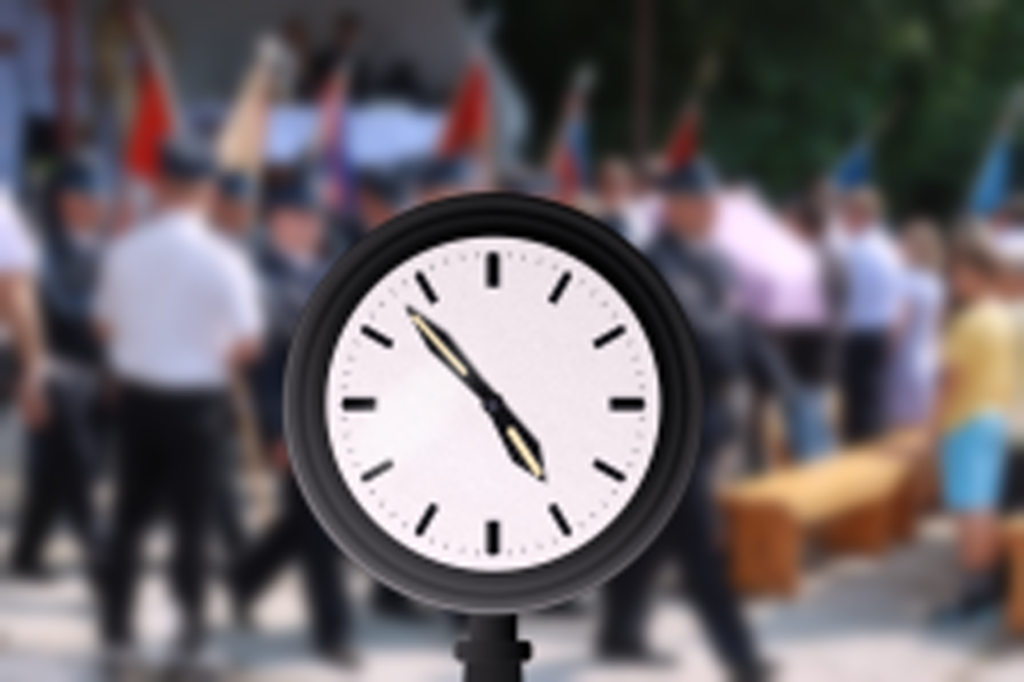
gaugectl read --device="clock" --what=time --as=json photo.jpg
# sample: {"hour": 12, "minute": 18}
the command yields {"hour": 4, "minute": 53}
